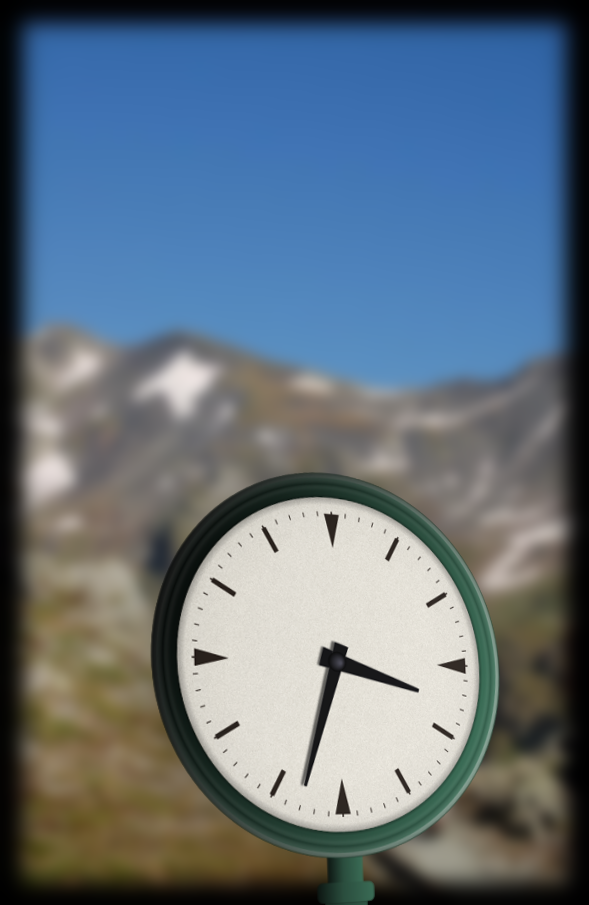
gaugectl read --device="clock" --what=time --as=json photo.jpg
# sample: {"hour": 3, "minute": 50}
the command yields {"hour": 3, "minute": 33}
